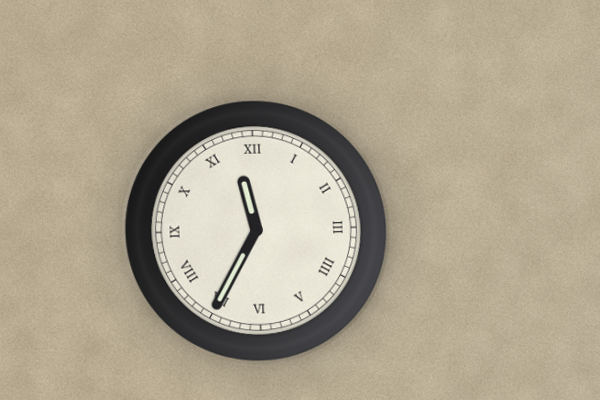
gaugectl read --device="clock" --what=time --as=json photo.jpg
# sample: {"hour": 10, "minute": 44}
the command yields {"hour": 11, "minute": 35}
